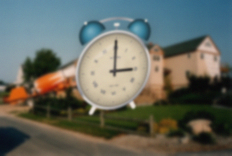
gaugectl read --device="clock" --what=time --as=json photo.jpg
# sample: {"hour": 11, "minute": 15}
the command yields {"hour": 3, "minute": 0}
